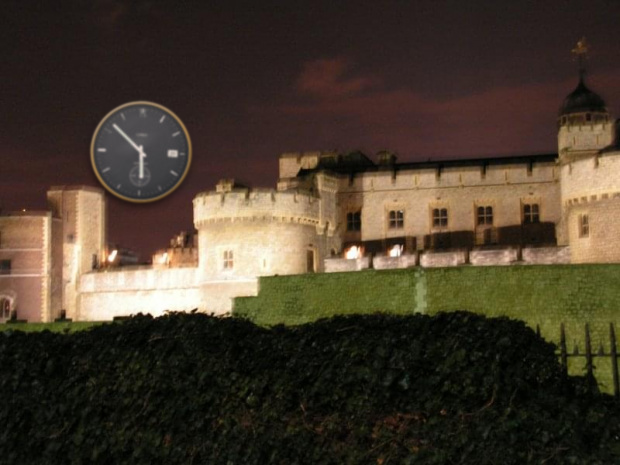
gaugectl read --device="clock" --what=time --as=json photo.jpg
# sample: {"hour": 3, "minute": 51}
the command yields {"hour": 5, "minute": 52}
